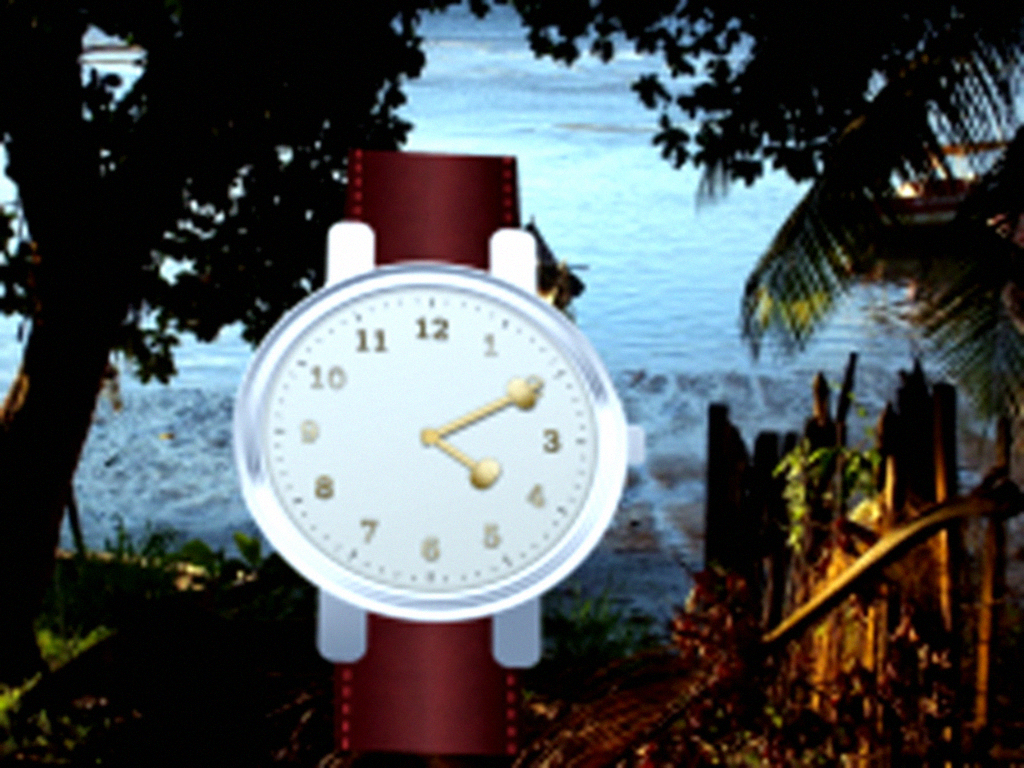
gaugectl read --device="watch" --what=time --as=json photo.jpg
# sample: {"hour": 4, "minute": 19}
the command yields {"hour": 4, "minute": 10}
